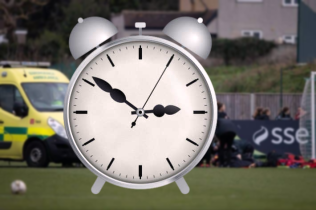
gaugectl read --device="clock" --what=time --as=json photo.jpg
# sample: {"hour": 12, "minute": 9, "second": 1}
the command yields {"hour": 2, "minute": 51, "second": 5}
